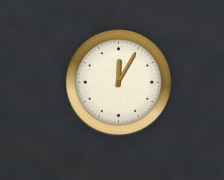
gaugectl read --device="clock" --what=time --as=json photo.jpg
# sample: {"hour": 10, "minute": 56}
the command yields {"hour": 12, "minute": 5}
